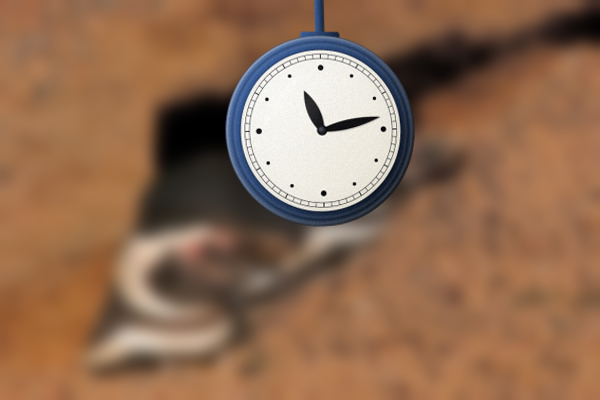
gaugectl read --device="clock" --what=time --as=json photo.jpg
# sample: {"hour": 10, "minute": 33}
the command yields {"hour": 11, "minute": 13}
